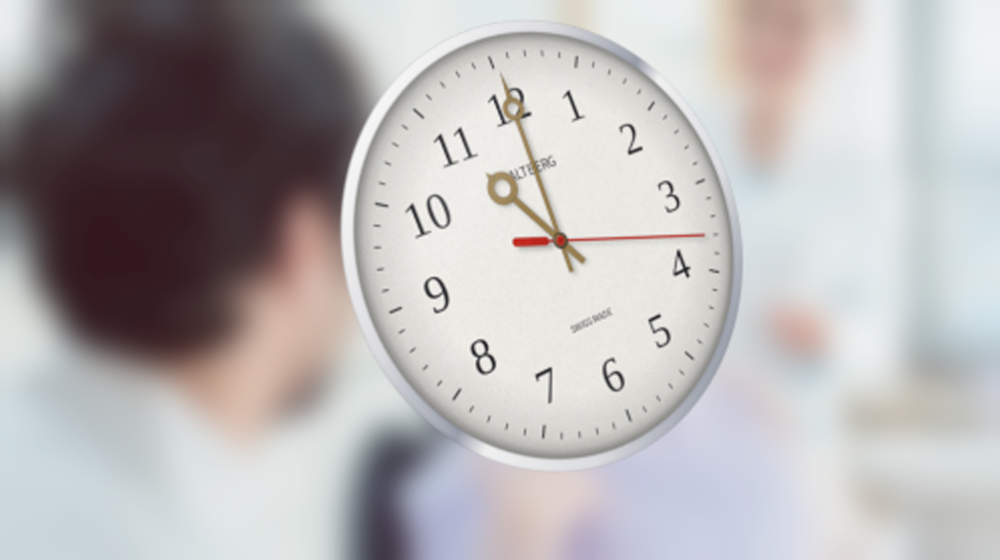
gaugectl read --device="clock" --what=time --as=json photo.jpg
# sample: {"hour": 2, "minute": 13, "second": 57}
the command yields {"hour": 11, "minute": 0, "second": 18}
